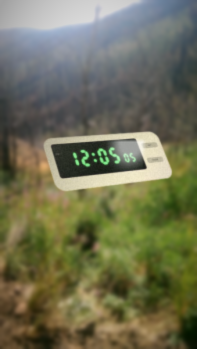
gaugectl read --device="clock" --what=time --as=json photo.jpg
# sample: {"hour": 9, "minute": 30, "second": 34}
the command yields {"hour": 12, "minute": 5, "second": 5}
